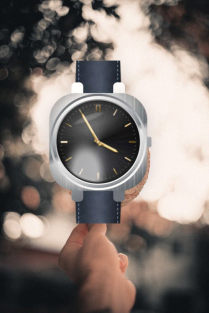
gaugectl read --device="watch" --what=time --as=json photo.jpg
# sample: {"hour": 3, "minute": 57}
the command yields {"hour": 3, "minute": 55}
